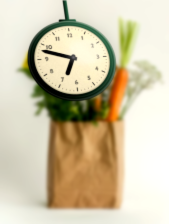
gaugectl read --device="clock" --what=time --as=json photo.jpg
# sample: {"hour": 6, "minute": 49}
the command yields {"hour": 6, "minute": 48}
